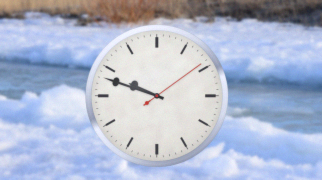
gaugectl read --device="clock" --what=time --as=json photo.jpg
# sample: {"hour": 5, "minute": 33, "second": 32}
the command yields {"hour": 9, "minute": 48, "second": 9}
